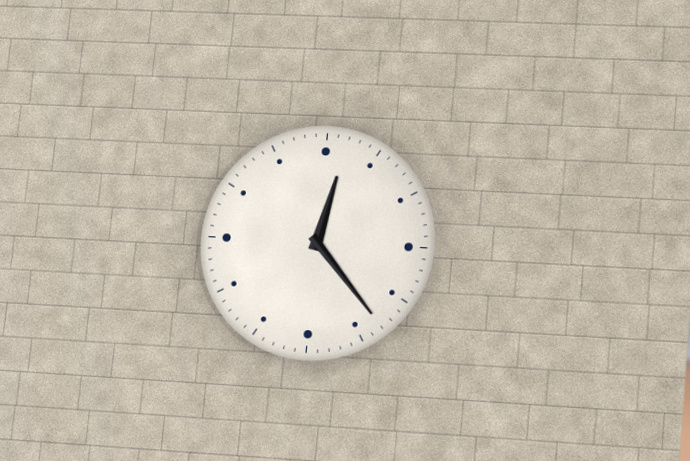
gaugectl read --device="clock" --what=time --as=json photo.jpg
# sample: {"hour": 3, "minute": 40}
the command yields {"hour": 12, "minute": 23}
